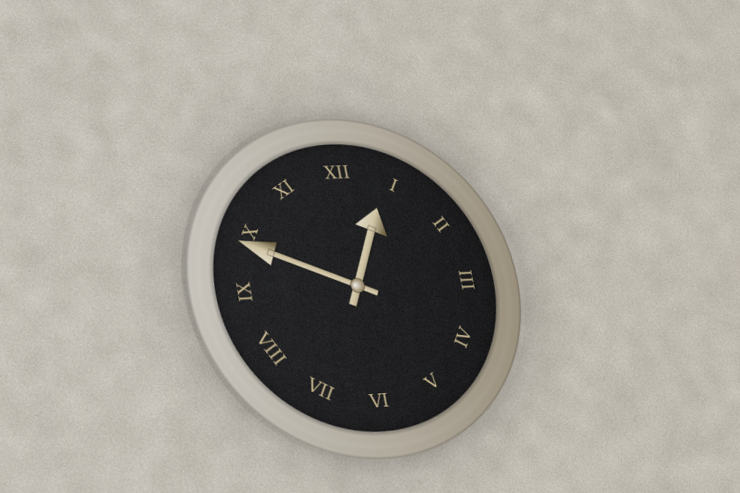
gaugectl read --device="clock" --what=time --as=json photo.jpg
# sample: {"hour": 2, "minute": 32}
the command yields {"hour": 12, "minute": 49}
